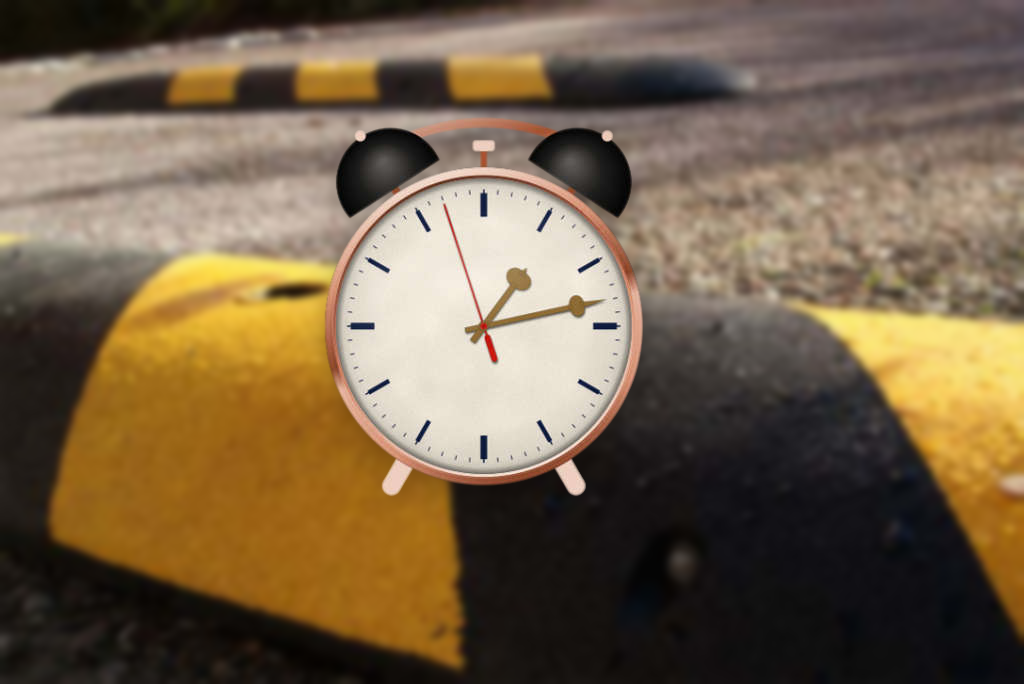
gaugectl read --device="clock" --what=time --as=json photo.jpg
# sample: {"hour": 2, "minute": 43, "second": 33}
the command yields {"hour": 1, "minute": 12, "second": 57}
